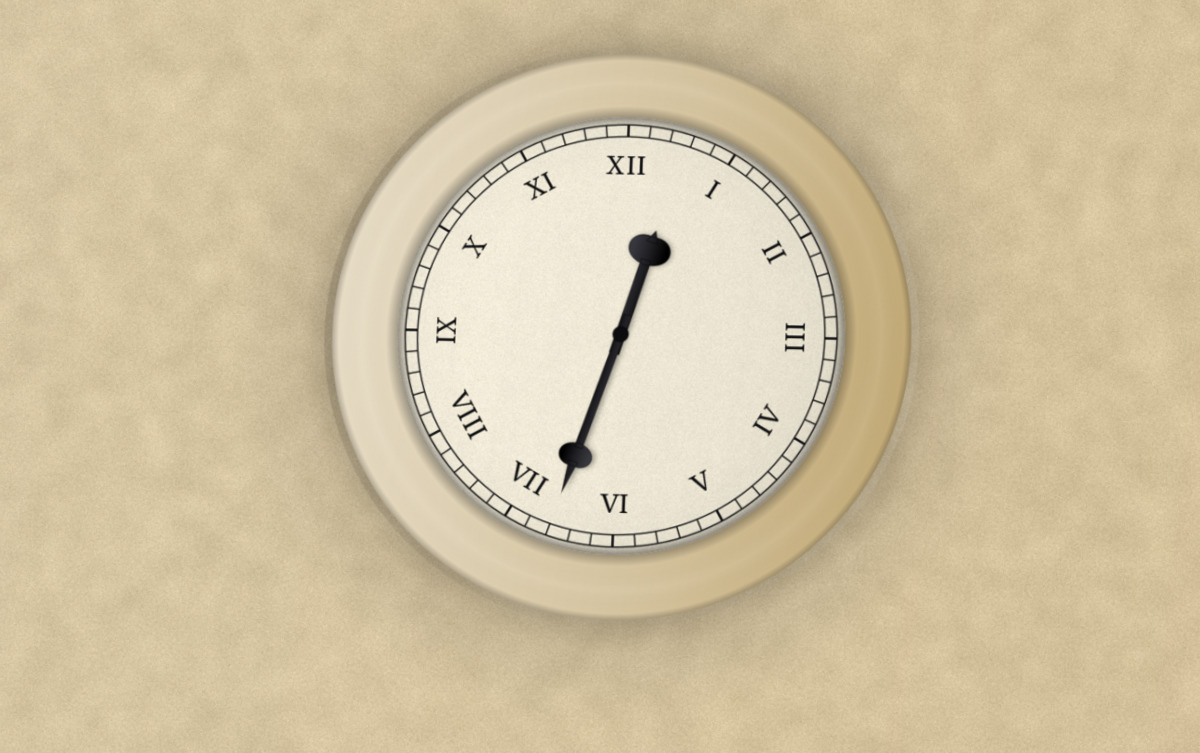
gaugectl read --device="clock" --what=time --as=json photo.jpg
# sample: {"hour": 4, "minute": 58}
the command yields {"hour": 12, "minute": 33}
